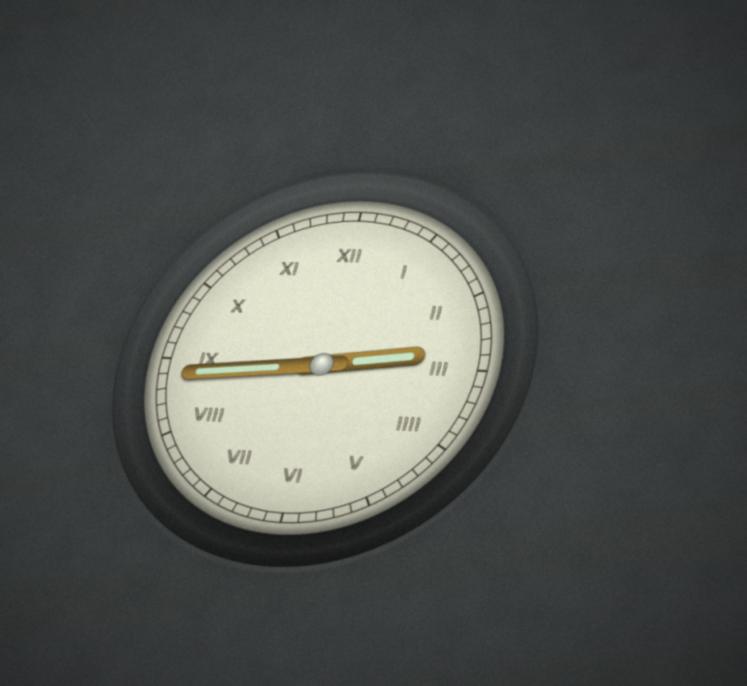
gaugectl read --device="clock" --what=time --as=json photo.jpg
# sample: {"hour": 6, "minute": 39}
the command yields {"hour": 2, "minute": 44}
